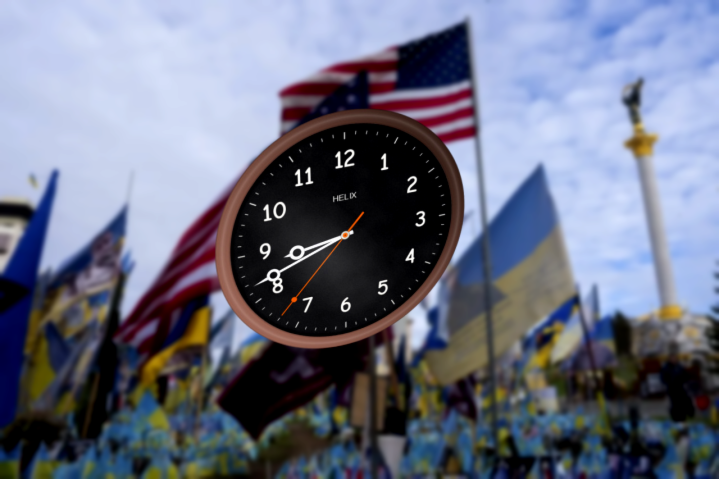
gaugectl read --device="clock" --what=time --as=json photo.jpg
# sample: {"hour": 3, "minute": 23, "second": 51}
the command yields {"hour": 8, "minute": 41, "second": 37}
